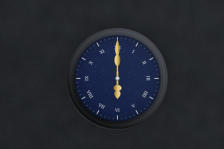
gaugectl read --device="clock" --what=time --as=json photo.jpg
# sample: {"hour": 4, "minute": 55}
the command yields {"hour": 6, "minute": 0}
